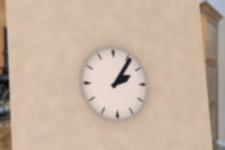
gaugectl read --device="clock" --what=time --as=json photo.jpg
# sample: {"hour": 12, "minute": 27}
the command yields {"hour": 2, "minute": 6}
